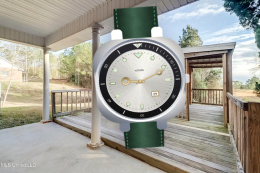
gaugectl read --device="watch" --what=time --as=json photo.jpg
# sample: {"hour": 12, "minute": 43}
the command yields {"hour": 9, "minute": 11}
